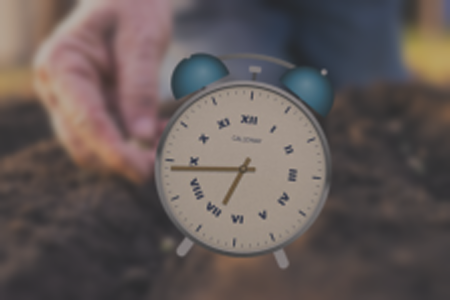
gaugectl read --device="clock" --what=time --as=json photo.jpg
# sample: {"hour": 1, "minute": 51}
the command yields {"hour": 6, "minute": 44}
